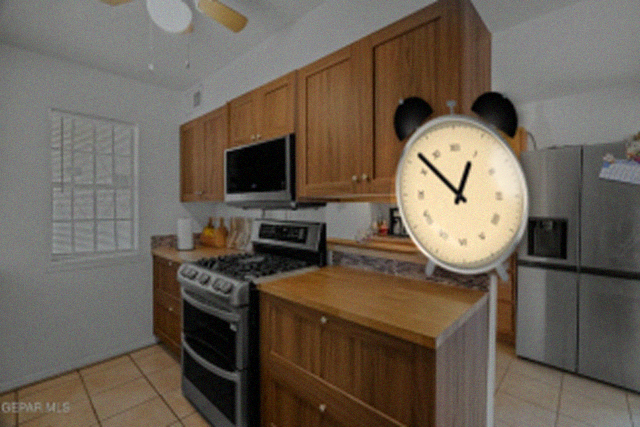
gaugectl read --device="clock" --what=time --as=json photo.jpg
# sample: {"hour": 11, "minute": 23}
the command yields {"hour": 12, "minute": 52}
